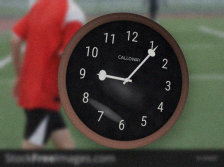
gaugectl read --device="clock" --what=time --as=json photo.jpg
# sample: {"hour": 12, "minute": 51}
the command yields {"hour": 9, "minute": 6}
